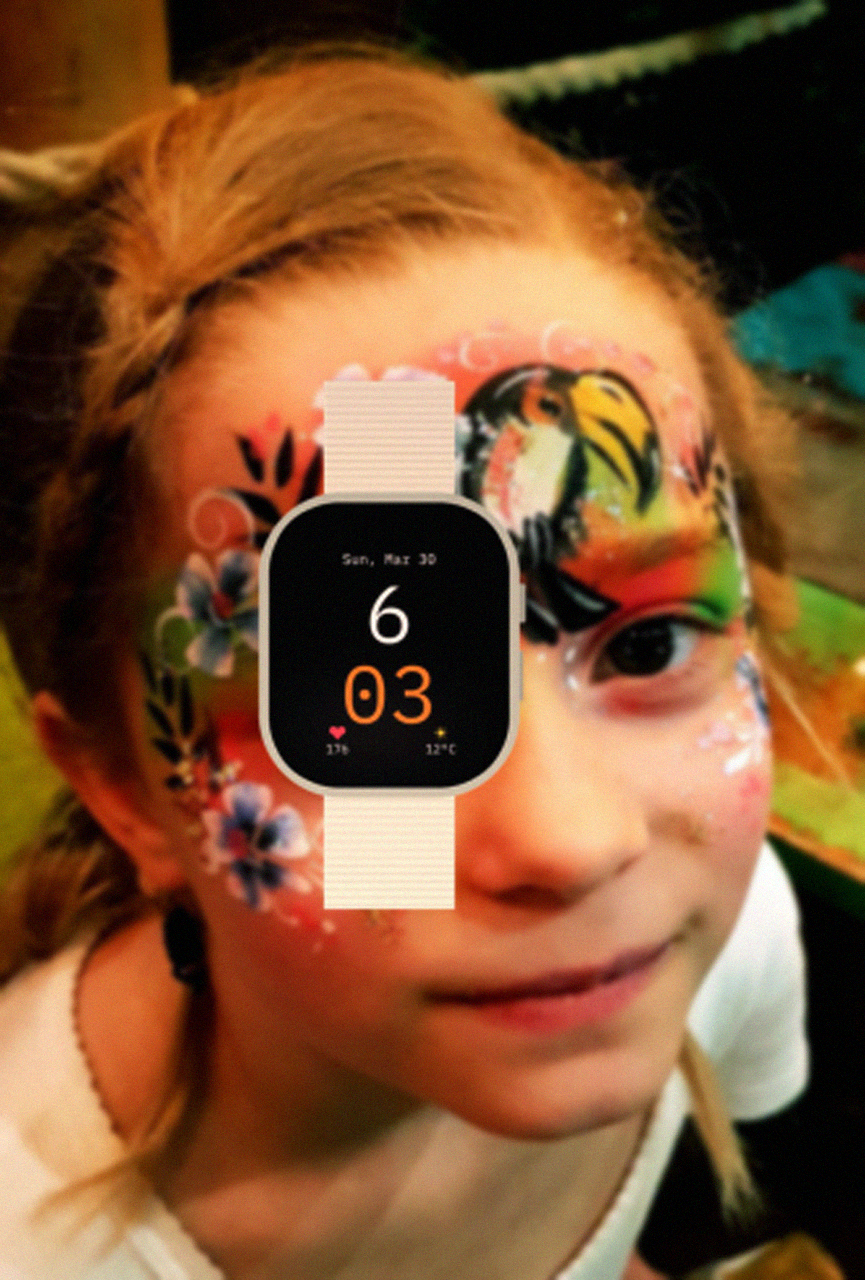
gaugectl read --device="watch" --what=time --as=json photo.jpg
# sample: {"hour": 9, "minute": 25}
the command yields {"hour": 6, "minute": 3}
